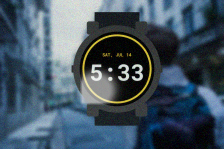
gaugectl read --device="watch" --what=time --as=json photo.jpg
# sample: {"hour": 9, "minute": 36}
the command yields {"hour": 5, "minute": 33}
